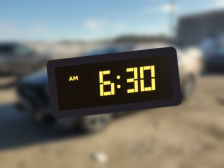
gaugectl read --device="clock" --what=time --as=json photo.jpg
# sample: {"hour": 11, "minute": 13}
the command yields {"hour": 6, "minute": 30}
